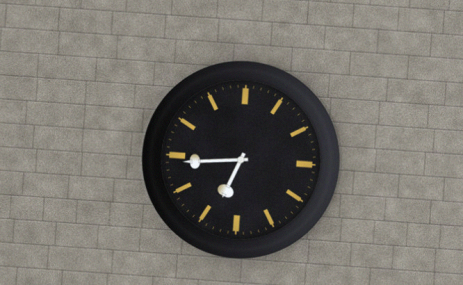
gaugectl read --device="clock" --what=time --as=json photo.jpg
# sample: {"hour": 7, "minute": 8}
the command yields {"hour": 6, "minute": 44}
